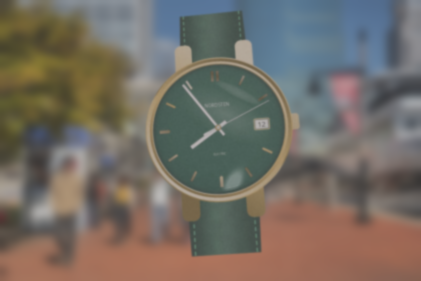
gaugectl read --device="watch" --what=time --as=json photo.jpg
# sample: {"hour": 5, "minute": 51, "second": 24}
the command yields {"hour": 7, "minute": 54, "second": 11}
